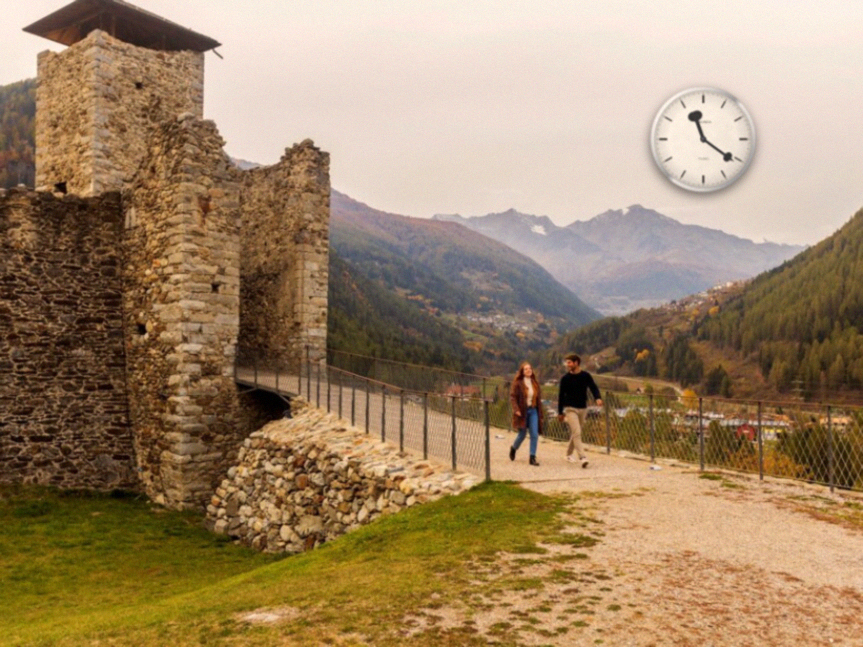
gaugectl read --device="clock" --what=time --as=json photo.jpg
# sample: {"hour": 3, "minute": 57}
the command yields {"hour": 11, "minute": 21}
